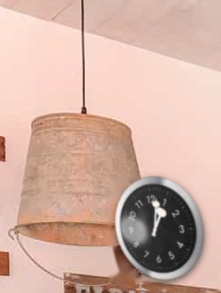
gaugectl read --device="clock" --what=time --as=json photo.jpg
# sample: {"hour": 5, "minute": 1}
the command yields {"hour": 1, "minute": 2}
